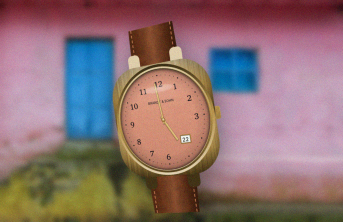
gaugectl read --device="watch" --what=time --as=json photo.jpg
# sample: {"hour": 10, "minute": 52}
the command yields {"hour": 4, "minute": 59}
